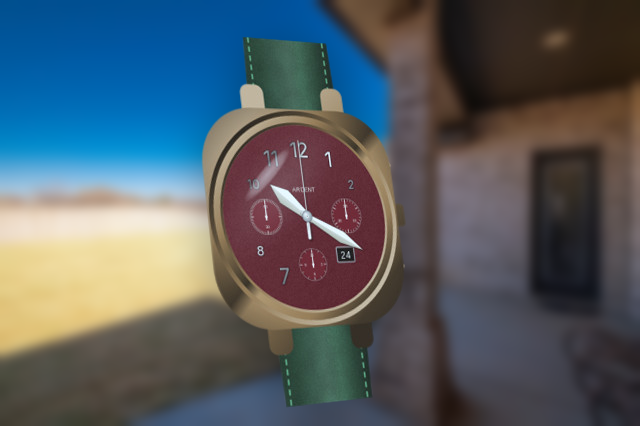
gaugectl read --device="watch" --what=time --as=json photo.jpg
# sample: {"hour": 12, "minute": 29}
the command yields {"hour": 10, "minute": 20}
